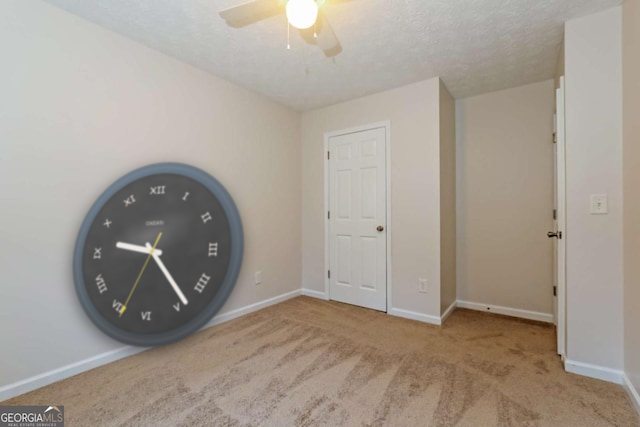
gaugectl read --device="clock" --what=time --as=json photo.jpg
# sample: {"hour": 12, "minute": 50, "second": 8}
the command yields {"hour": 9, "minute": 23, "second": 34}
